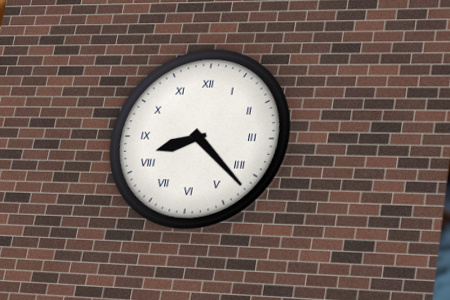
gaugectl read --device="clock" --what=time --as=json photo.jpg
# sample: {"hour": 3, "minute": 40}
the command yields {"hour": 8, "minute": 22}
